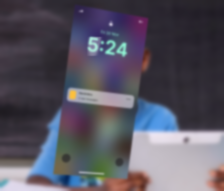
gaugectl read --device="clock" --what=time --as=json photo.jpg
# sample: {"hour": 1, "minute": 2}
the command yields {"hour": 5, "minute": 24}
